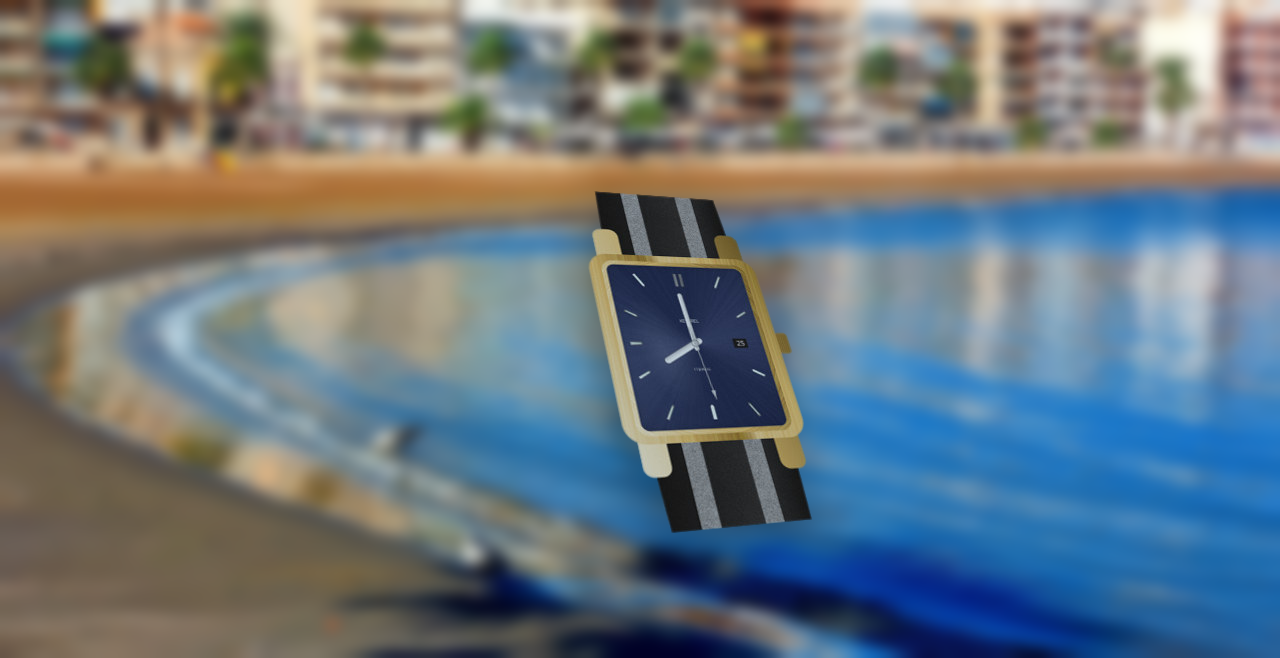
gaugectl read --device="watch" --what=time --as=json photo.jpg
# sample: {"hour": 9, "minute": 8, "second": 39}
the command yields {"hour": 7, "minute": 59, "second": 29}
